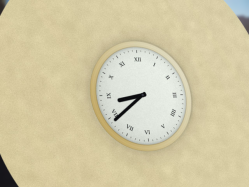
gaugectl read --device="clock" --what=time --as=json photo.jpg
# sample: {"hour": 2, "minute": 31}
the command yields {"hour": 8, "minute": 39}
